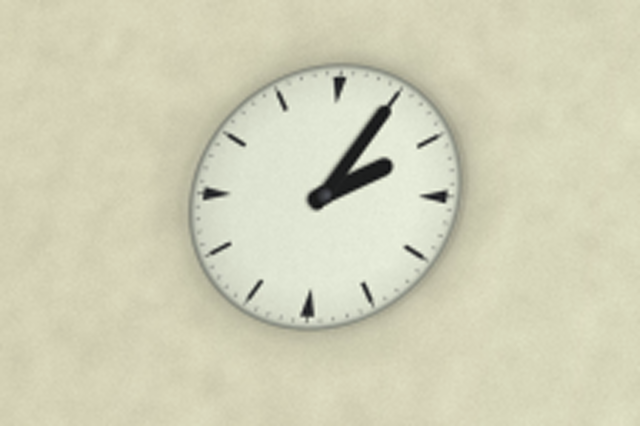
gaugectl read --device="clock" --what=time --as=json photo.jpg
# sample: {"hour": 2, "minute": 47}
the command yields {"hour": 2, "minute": 5}
